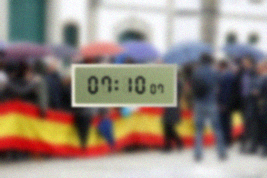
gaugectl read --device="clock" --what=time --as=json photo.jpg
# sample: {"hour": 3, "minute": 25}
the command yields {"hour": 7, "minute": 10}
